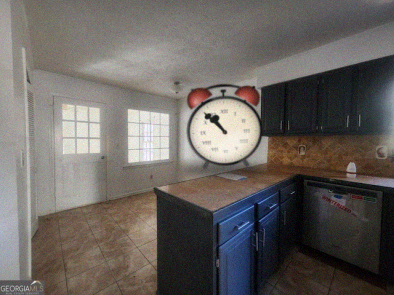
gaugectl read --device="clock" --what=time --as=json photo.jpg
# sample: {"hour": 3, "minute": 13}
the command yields {"hour": 10, "minute": 53}
